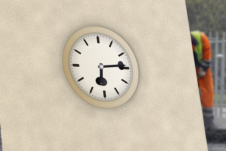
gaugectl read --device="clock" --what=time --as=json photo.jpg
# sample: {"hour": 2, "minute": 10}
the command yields {"hour": 6, "minute": 14}
